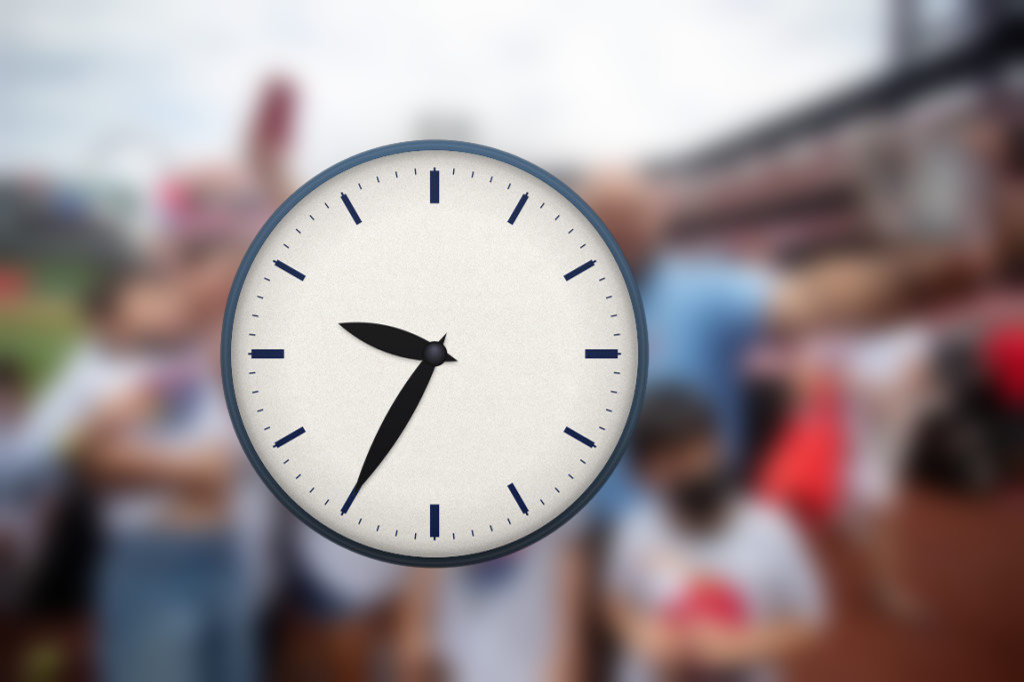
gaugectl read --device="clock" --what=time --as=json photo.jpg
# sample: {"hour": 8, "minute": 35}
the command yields {"hour": 9, "minute": 35}
